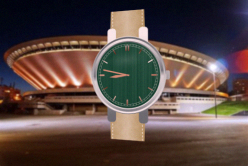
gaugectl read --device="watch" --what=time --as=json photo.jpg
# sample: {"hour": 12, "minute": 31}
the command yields {"hour": 8, "minute": 47}
